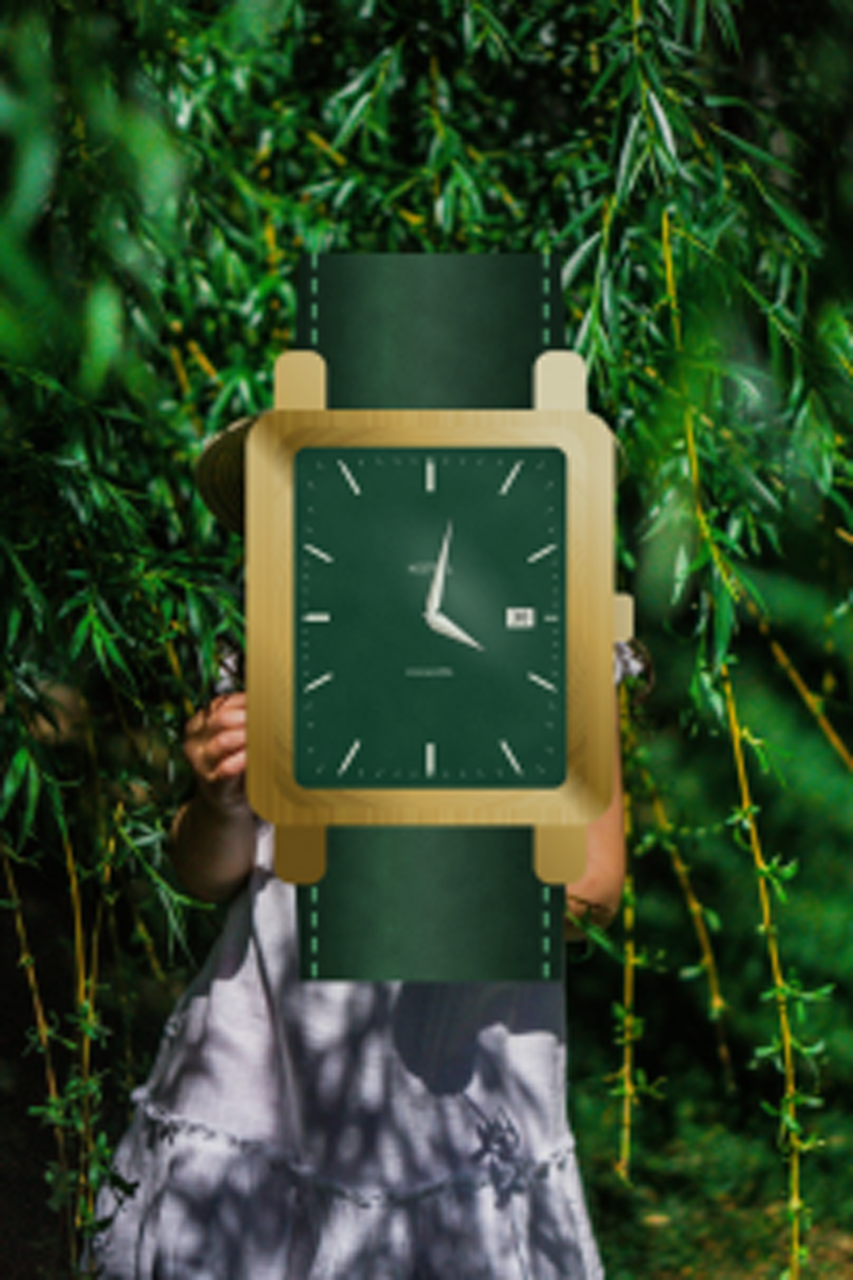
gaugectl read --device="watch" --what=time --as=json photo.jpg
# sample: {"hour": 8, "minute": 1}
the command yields {"hour": 4, "minute": 2}
